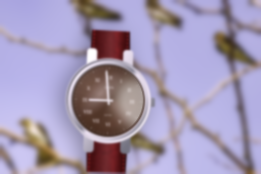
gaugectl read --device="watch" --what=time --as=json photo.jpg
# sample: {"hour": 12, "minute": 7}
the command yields {"hour": 8, "minute": 59}
